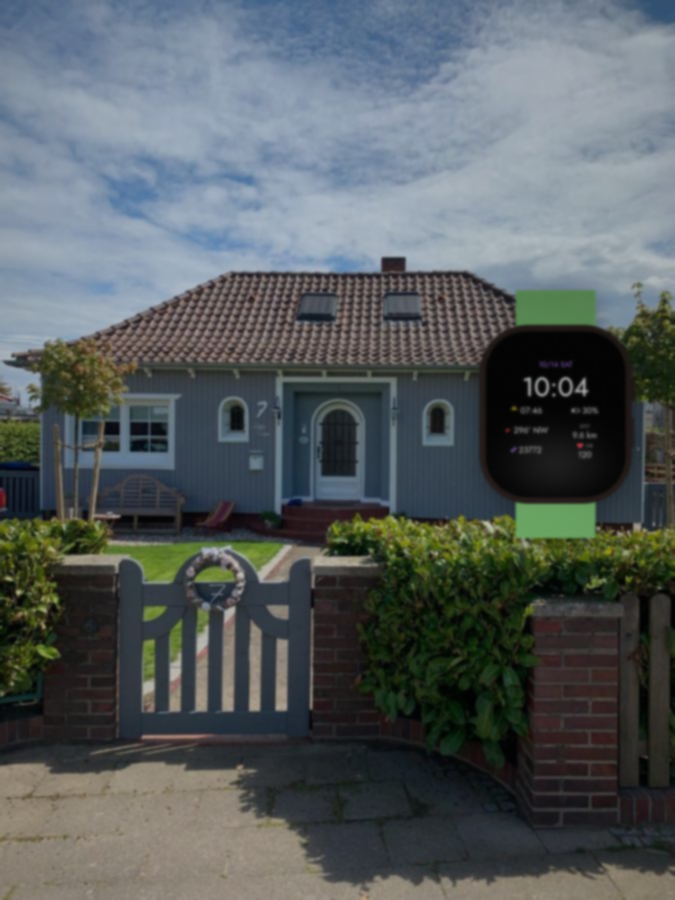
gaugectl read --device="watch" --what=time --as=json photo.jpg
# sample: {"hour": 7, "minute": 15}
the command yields {"hour": 10, "minute": 4}
